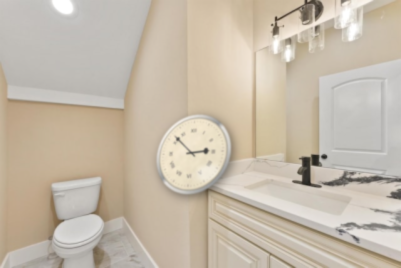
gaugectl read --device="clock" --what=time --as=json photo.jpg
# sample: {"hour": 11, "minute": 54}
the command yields {"hour": 2, "minute": 52}
